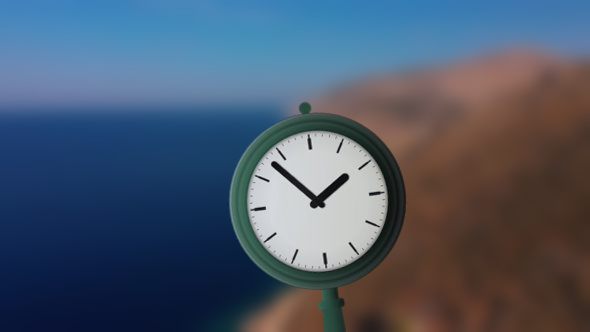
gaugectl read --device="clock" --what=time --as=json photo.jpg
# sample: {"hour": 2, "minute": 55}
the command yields {"hour": 1, "minute": 53}
